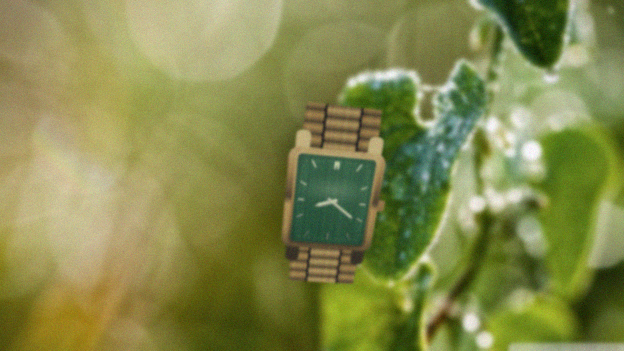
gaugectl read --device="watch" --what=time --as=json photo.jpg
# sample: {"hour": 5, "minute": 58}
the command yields {"hour": 8, "minute": 21}
